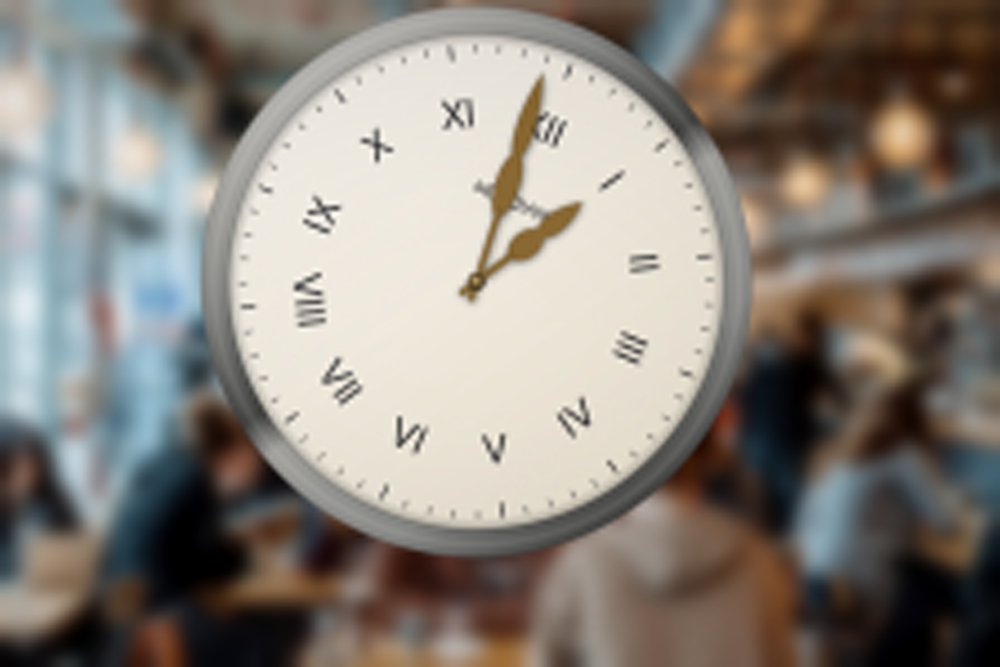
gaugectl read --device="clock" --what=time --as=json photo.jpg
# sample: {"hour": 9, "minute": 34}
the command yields {"hour": 12, "minute": 59}
